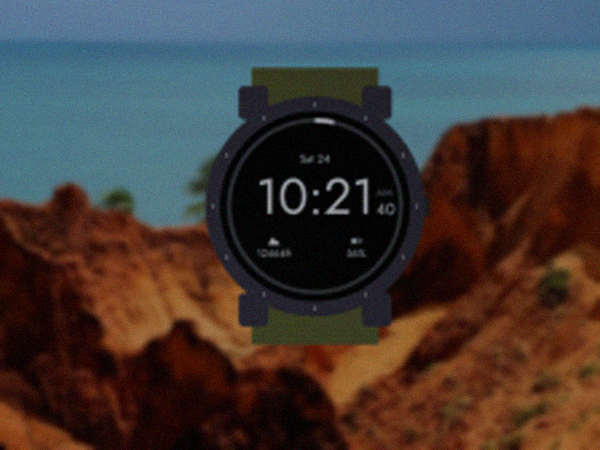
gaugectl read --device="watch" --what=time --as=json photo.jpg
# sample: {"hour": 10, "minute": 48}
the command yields {"hour": 10, "minute": 21}
